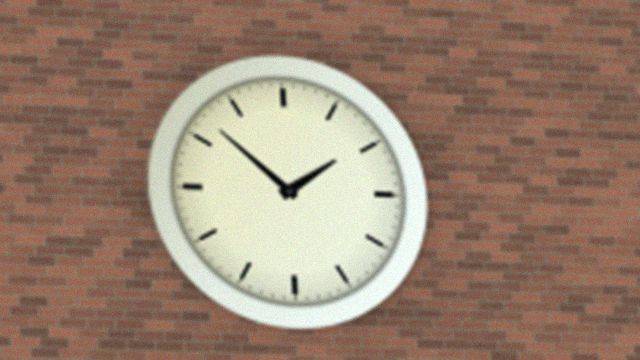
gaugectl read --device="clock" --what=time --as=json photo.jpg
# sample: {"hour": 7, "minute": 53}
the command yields {"hour": 1, "minute": 52}
